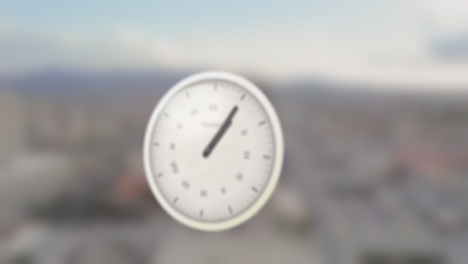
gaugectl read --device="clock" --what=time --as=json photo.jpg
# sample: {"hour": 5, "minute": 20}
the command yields {"hour": 1, "minute": 5}
